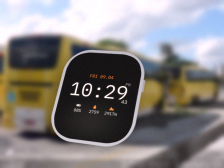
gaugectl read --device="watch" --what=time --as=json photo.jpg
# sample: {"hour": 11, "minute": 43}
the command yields {"hour": 10, "minute": 29}
